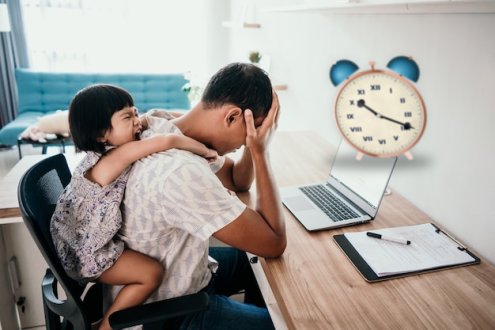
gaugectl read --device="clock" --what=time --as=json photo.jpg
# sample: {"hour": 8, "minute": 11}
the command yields {"hour": 10, "minute": 19}
